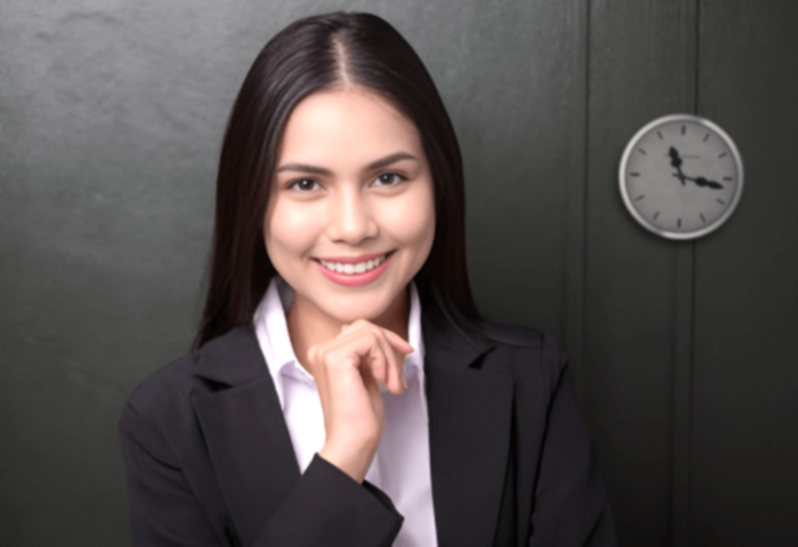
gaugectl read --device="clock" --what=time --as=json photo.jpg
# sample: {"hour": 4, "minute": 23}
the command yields {"hour": 11, "minute": 17}
